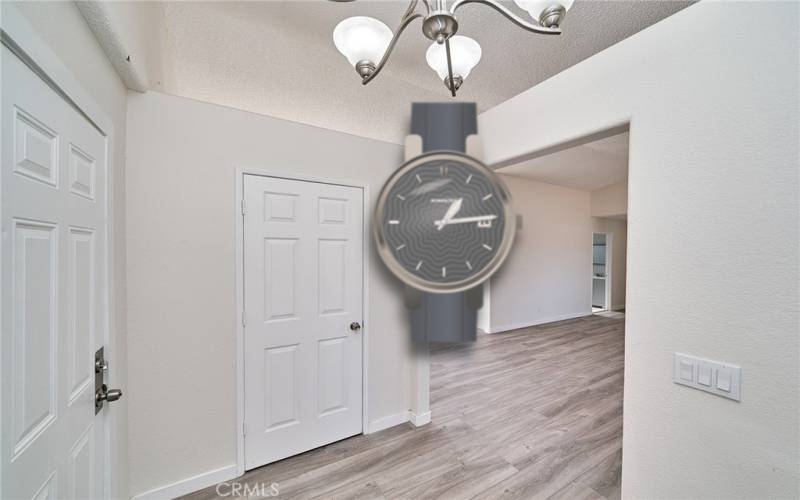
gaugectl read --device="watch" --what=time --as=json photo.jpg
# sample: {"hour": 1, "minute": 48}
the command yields {"hour": 1, "minute": 14}
